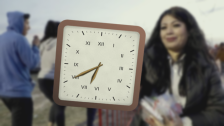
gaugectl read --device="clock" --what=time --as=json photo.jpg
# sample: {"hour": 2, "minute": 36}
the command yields {"hour": 6, "minute": 40}
